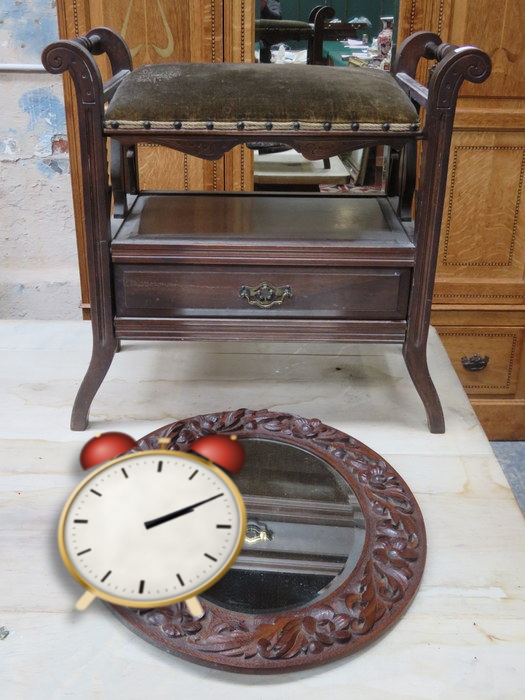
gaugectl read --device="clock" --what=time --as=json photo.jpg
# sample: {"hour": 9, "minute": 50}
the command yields {"hour": 2, "minute": 10}
